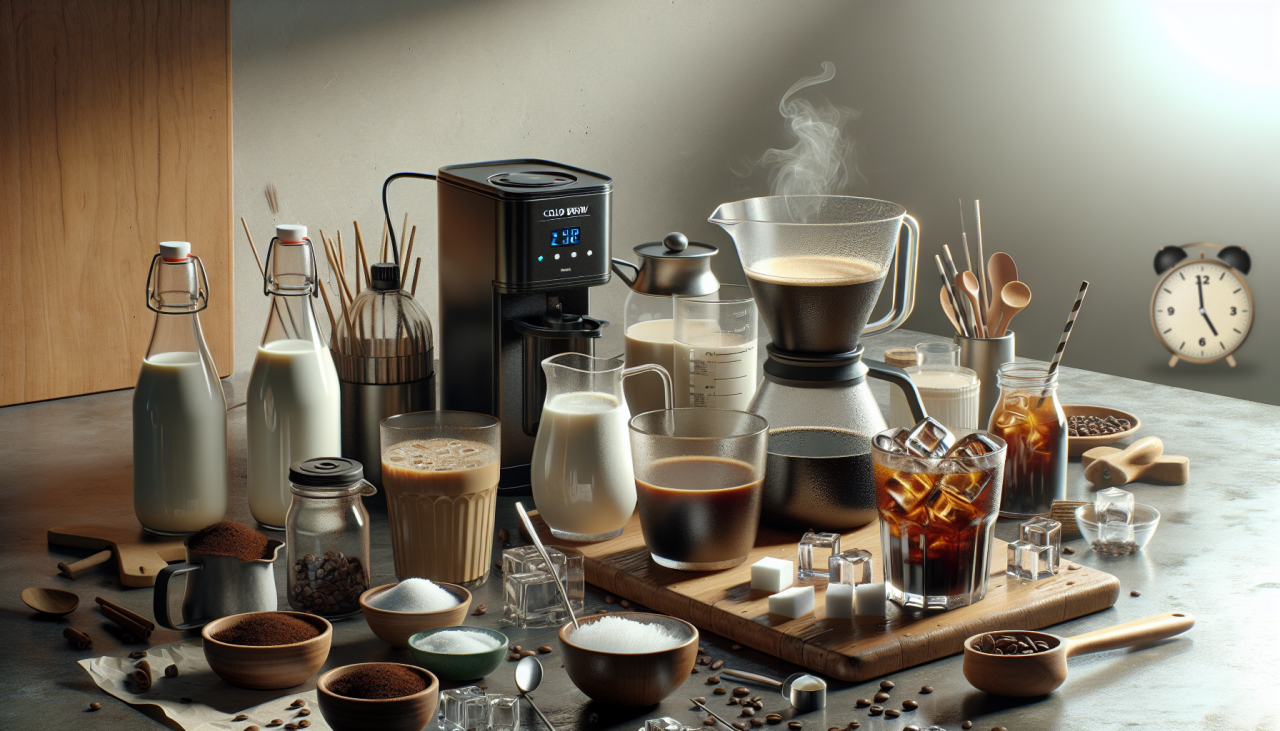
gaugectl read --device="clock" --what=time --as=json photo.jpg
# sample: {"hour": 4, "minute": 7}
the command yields {"hour": 4, "minute": 59}
